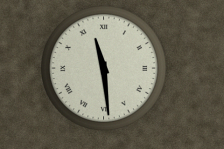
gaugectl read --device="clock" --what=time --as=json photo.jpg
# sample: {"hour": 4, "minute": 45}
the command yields {"hour": 11, "minute": 29}
